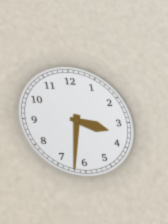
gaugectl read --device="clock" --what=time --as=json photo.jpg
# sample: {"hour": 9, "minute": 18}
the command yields {"hour": 3, "minute": 32}
